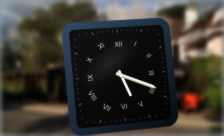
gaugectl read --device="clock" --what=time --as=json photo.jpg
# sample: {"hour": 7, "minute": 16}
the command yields {"hour": 5, "minute": 19}
